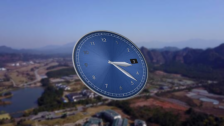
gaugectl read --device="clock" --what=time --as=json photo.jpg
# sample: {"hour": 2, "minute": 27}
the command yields {"hour": 3, "minute": 23}
